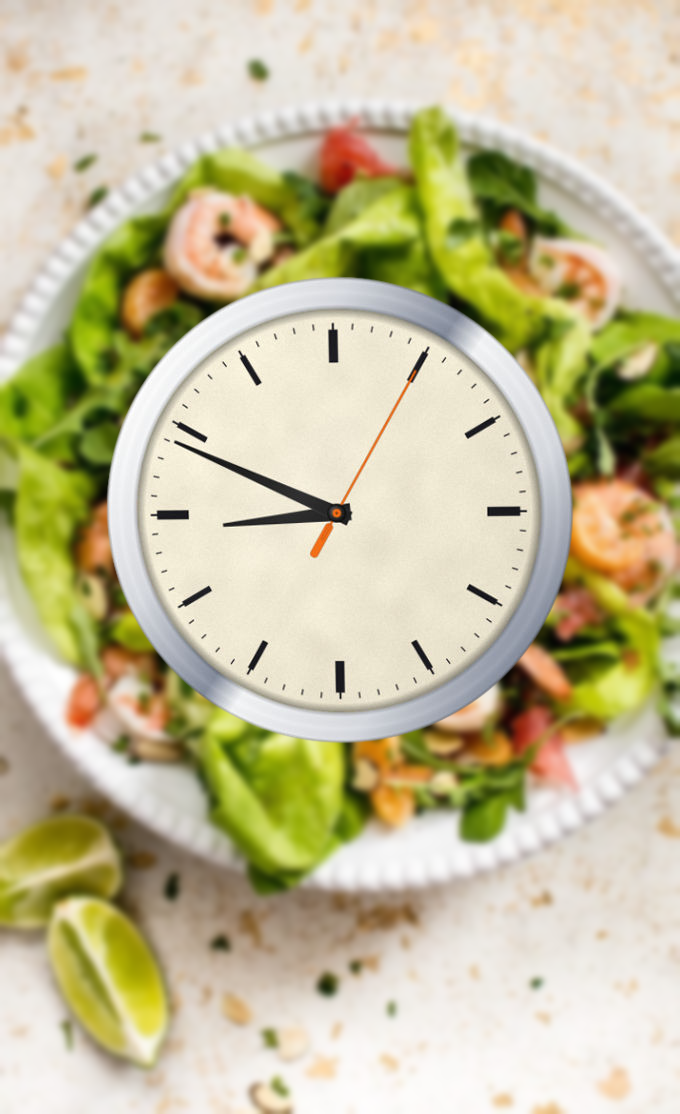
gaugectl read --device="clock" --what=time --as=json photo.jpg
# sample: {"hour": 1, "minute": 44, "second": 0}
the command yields {"hour": 8, "minute": 49, "second": 5}
